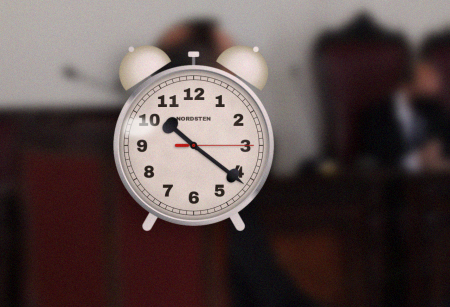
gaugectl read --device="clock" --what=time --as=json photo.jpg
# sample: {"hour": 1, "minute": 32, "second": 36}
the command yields {"hour": 10, "minute": 21, "second": 15}
